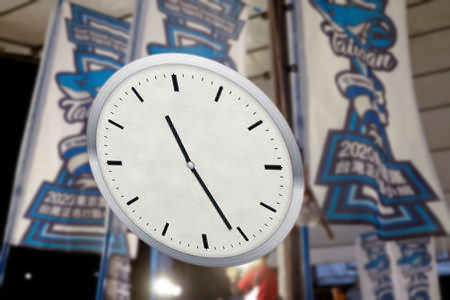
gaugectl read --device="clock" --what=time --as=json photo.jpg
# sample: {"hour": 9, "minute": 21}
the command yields {"hour": 11, "minute": 26}
